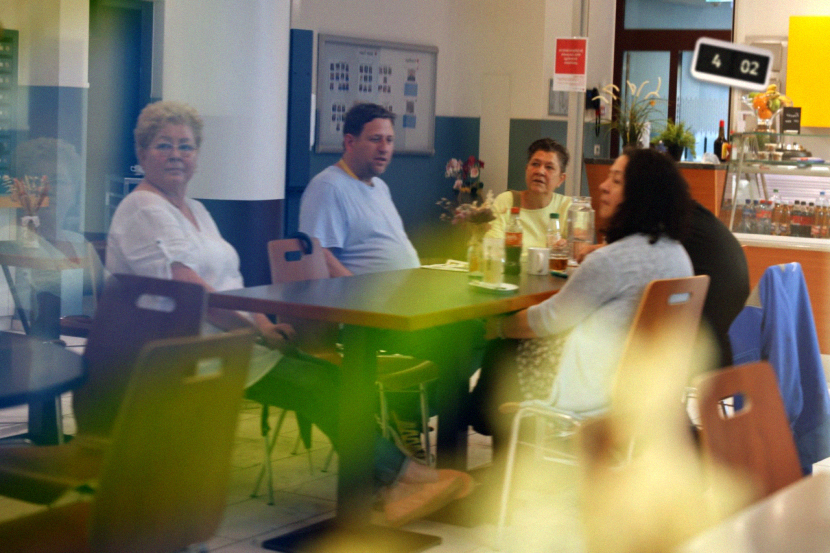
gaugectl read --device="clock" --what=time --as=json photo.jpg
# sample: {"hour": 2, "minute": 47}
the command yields {"hour": 4, "minute": 2}
